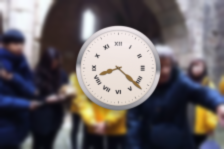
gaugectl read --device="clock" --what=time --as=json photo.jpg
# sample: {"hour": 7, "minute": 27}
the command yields {"hour": 8, "minute": 22}
